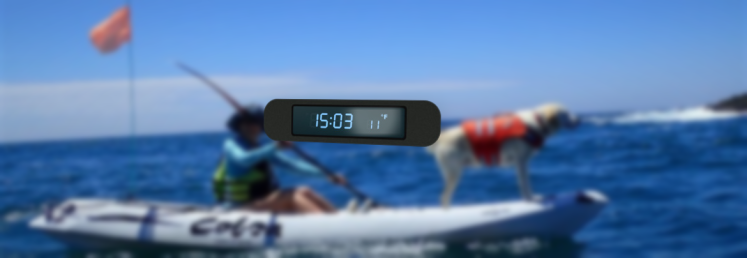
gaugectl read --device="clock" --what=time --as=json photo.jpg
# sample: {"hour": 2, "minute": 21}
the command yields {"hour": 15, "minute": 3}
